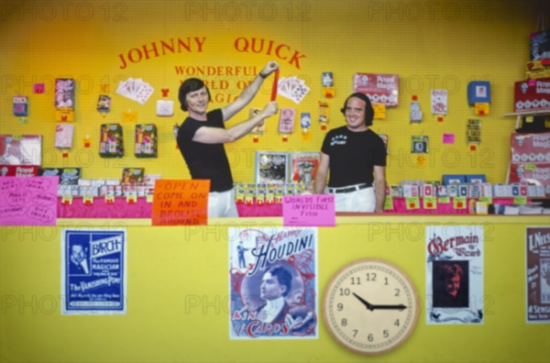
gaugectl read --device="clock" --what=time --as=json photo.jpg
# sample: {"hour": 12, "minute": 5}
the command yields {"hour": 10, "minute": 15}
